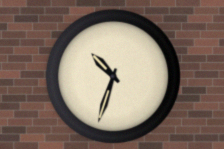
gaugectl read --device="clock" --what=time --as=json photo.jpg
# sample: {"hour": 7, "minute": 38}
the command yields {"hour": 10, "minute": 33}
